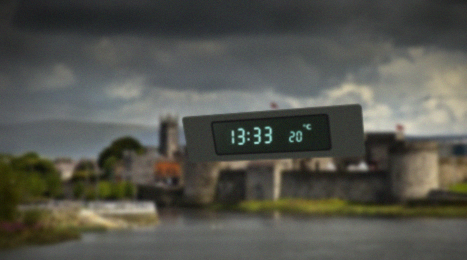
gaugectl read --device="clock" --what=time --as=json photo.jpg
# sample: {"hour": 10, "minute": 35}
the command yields {"hour": 13, "minute": 33}
